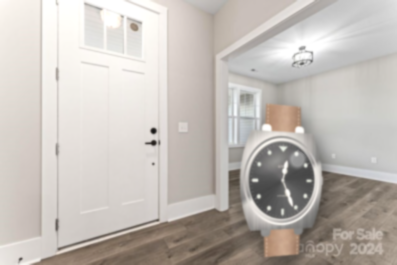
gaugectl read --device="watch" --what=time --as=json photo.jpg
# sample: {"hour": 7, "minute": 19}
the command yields {"hour": 12, "minute": 26}
